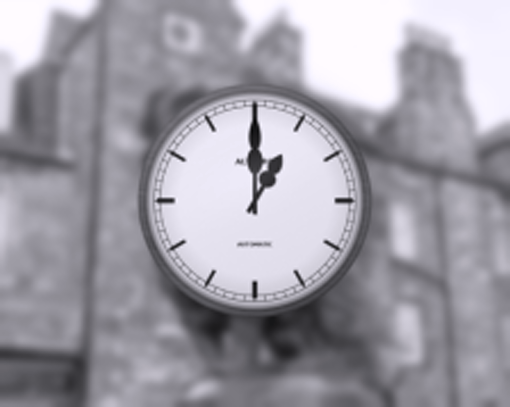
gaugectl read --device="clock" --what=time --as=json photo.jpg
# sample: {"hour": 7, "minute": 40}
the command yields {"hour": 1, "minute": 0}
